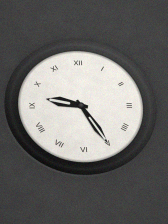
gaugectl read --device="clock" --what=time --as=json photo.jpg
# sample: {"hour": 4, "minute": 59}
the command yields {"hour": 9, "minute": 25}
